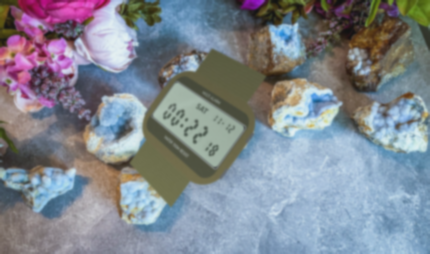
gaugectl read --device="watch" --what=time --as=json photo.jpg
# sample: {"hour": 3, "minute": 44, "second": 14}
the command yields {"hour": 0, "minute": 22, "second": 18}
